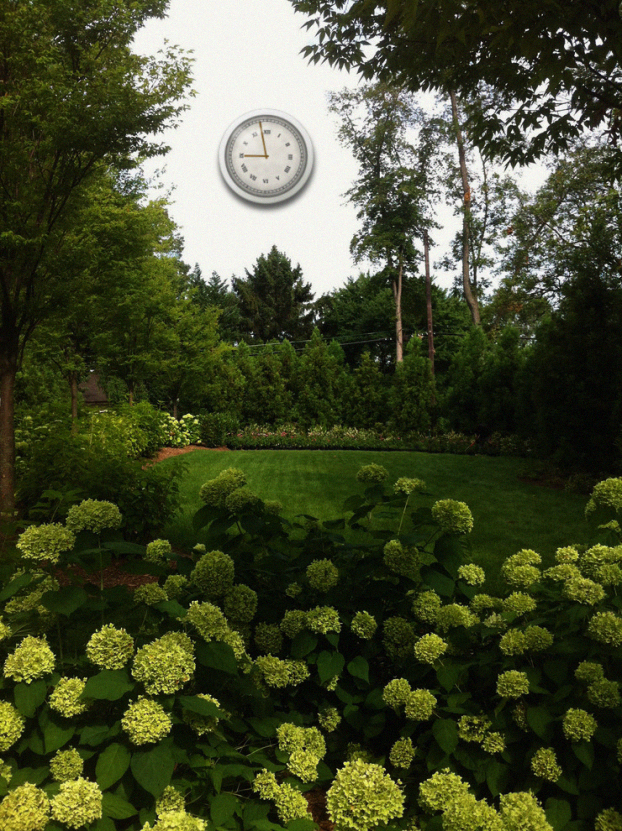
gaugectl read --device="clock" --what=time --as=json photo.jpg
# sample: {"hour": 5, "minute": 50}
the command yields {"hour": 8, "minute": 58}
